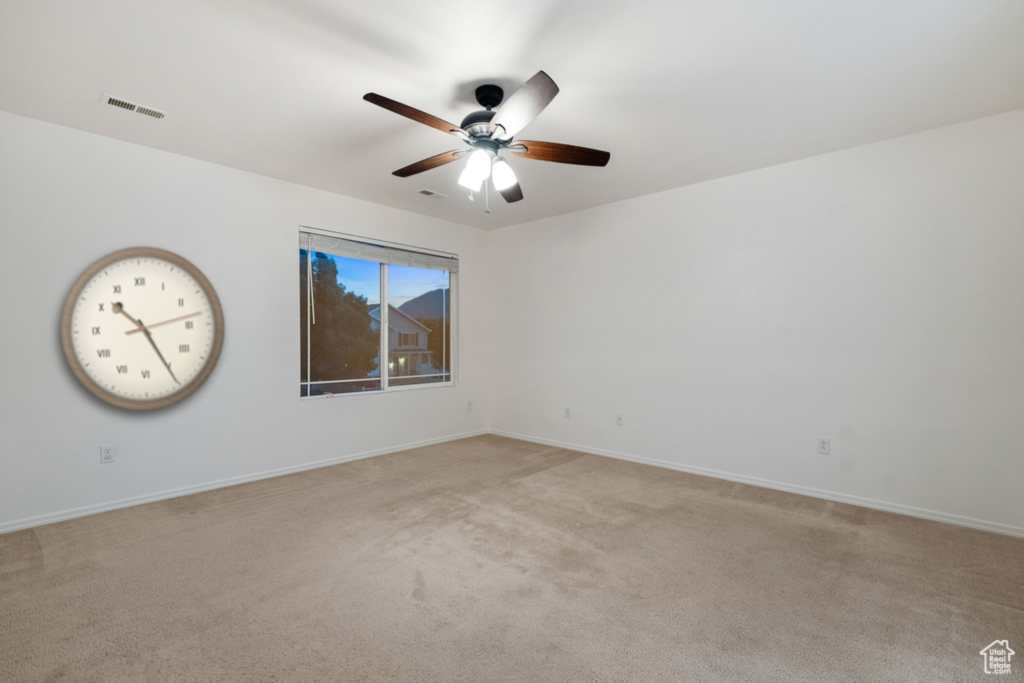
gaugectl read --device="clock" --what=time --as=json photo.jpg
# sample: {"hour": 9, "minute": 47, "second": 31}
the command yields {"hour": 10, "minute": 25, "second": 13}
